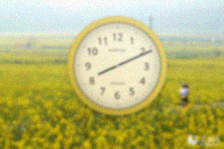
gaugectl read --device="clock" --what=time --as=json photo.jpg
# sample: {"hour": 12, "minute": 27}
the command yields {"hour": 8, "minute": 11}
